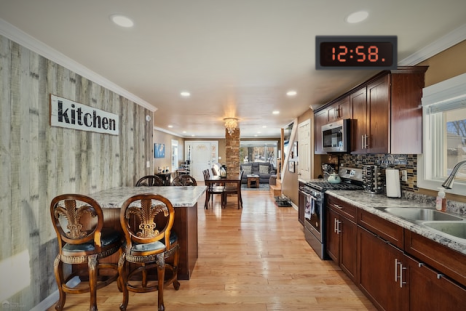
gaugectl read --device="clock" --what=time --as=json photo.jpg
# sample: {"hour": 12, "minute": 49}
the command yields {"hour": 12, "minute": 58}
